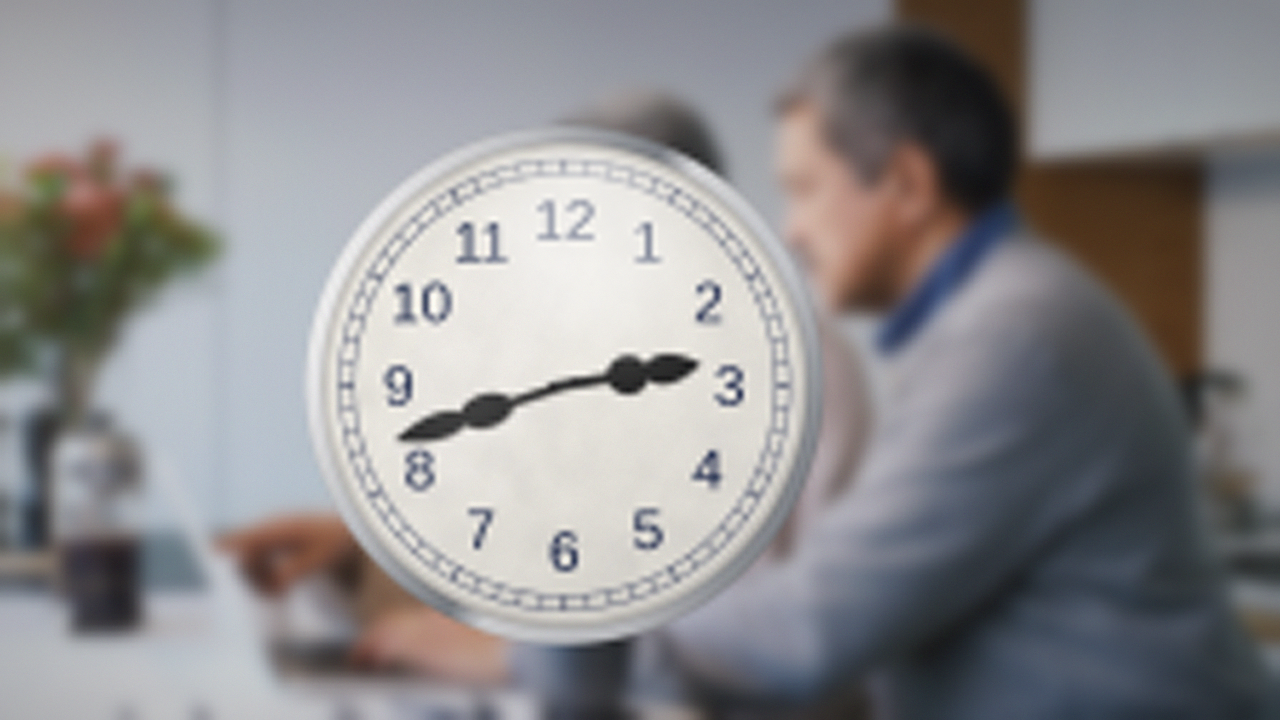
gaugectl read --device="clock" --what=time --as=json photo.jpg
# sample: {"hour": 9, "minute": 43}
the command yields {"hour": 2, "minute": 42}
